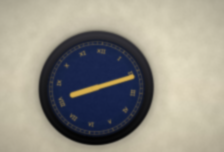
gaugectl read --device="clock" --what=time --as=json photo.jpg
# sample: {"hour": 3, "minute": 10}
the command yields {"hour": 8, "minute": 11}
